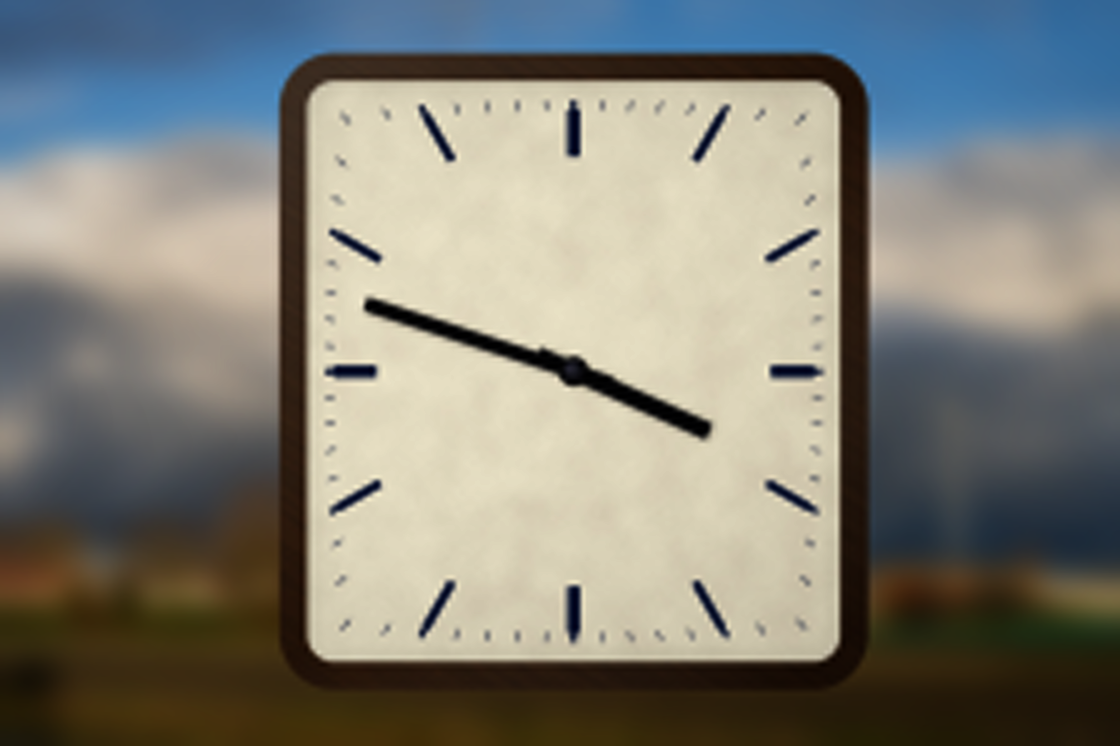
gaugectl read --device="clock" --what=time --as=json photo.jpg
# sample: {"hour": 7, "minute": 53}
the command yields {"hour": 3, "minute": 48}
